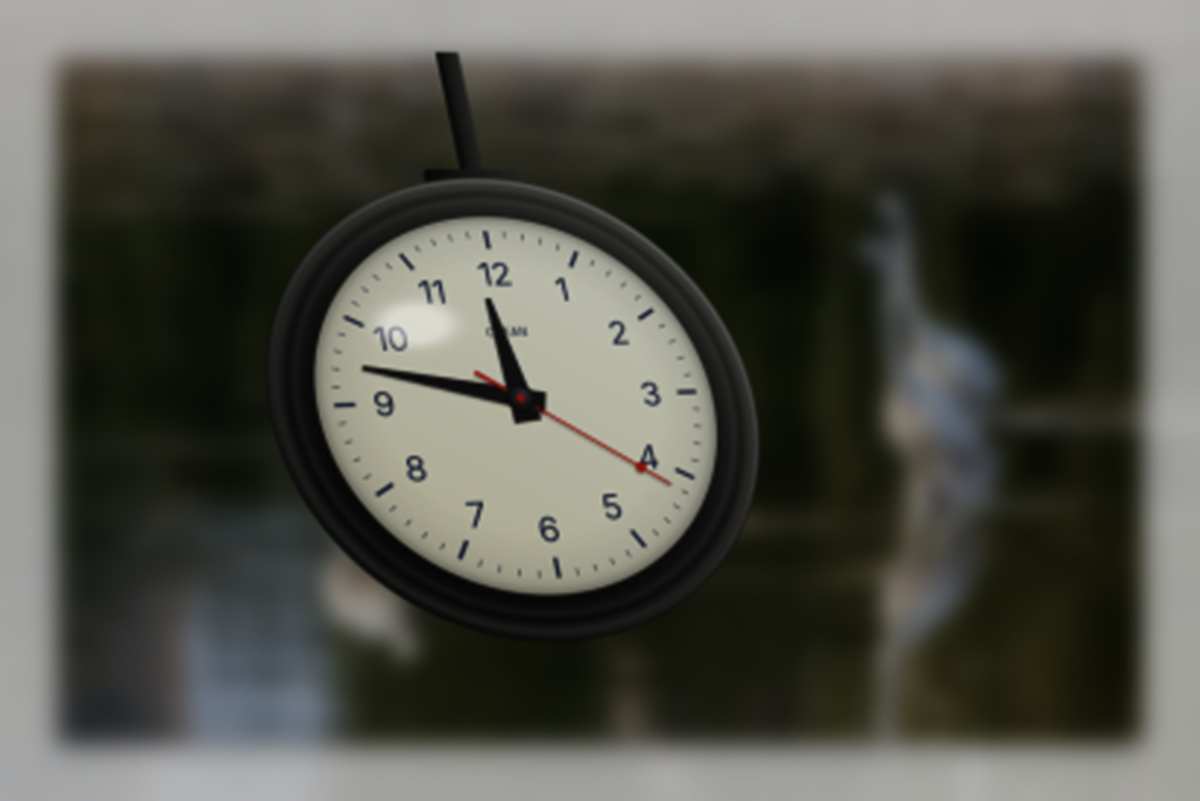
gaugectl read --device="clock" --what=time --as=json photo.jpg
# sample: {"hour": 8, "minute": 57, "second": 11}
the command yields {"hour": 11, "minute": 47, "second": 21}
